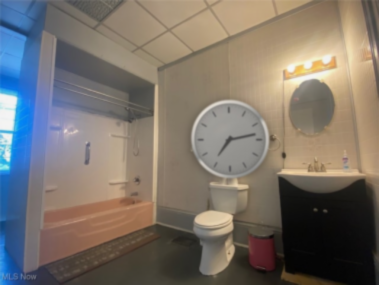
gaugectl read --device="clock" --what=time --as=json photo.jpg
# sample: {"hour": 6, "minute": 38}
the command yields {"hour": 7, "minute": 13}
